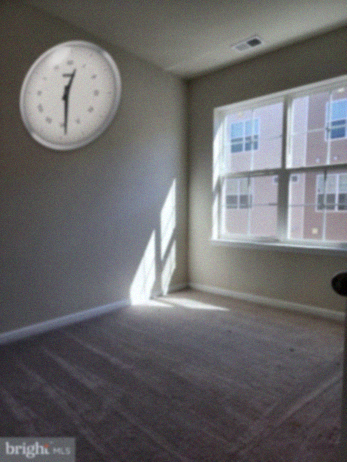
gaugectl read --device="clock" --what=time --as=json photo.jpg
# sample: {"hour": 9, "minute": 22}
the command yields {"hour": 12, "minute": 29}
